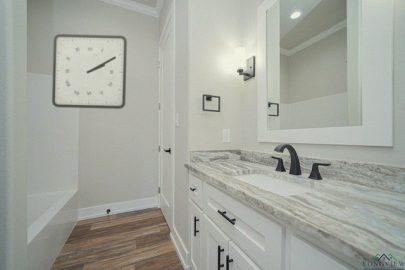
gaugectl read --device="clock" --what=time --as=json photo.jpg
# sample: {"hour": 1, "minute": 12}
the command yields {"hour": 2, "minute": 10}
